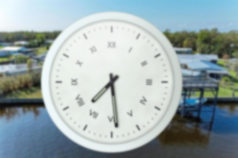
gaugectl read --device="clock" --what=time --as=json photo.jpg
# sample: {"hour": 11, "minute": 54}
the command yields {"hour": 7, "minute": 29}
